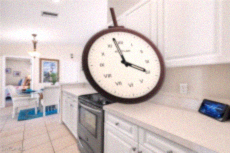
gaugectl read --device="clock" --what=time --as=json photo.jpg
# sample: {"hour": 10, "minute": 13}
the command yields {"hour": 3, "minute": 58}
